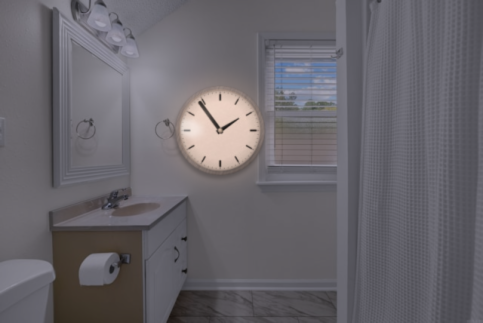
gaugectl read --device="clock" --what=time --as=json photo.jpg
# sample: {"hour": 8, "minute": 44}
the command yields {"hour": 1, "minute": 54}
